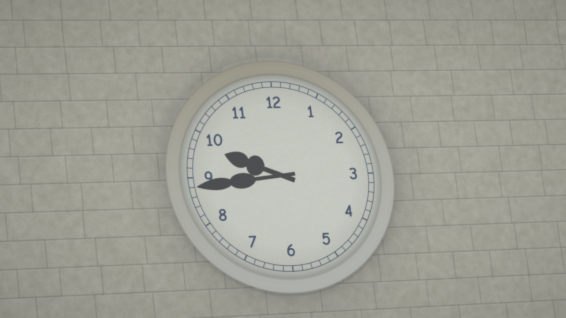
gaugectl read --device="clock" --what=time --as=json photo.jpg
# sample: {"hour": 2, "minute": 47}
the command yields {"hour": 9, "minute": 44}
